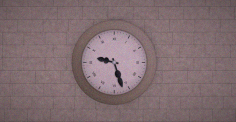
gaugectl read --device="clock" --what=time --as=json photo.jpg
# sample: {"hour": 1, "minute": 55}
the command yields {"hour": 9, "minute": 27}
